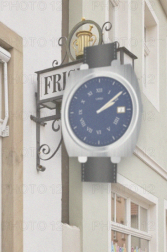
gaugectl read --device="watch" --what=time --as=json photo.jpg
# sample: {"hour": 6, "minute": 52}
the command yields {"hour": 2, "minute": 9}
